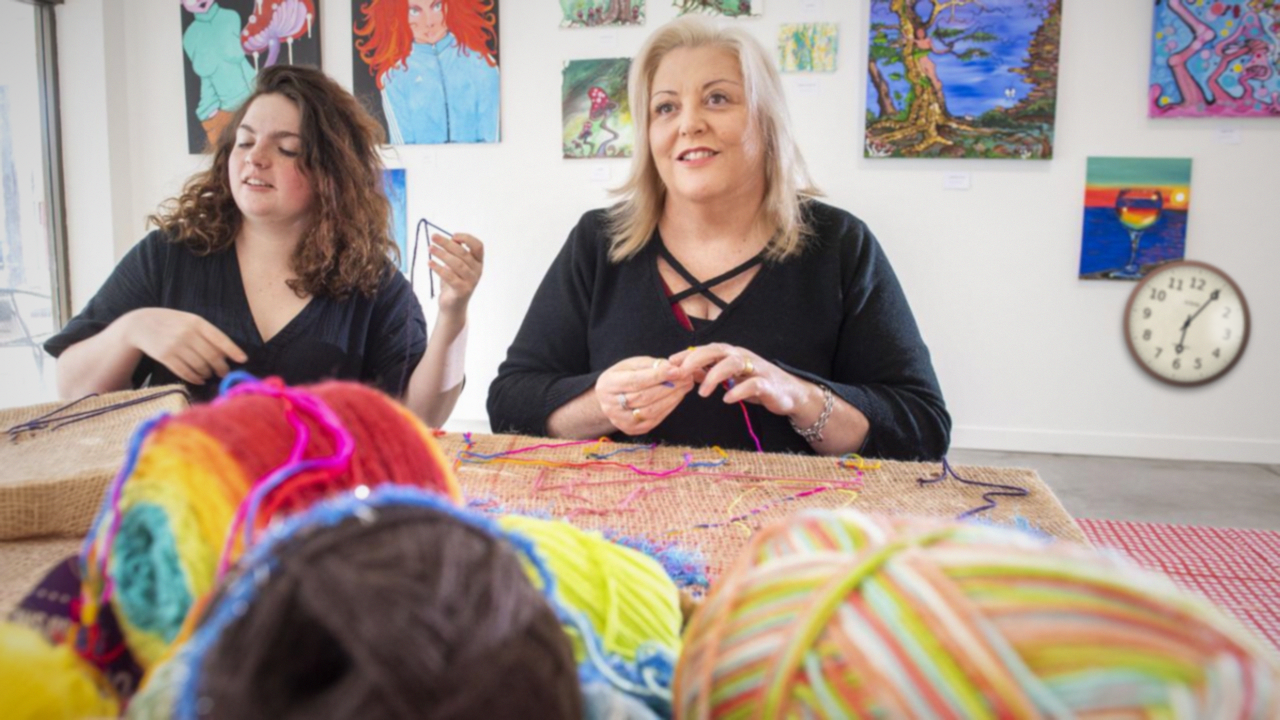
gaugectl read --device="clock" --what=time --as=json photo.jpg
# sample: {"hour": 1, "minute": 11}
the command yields {"hour": 6, "minute": 5}
